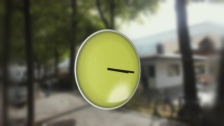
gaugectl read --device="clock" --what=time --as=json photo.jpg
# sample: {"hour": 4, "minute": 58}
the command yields {"hour": 3, "minute": 16}
